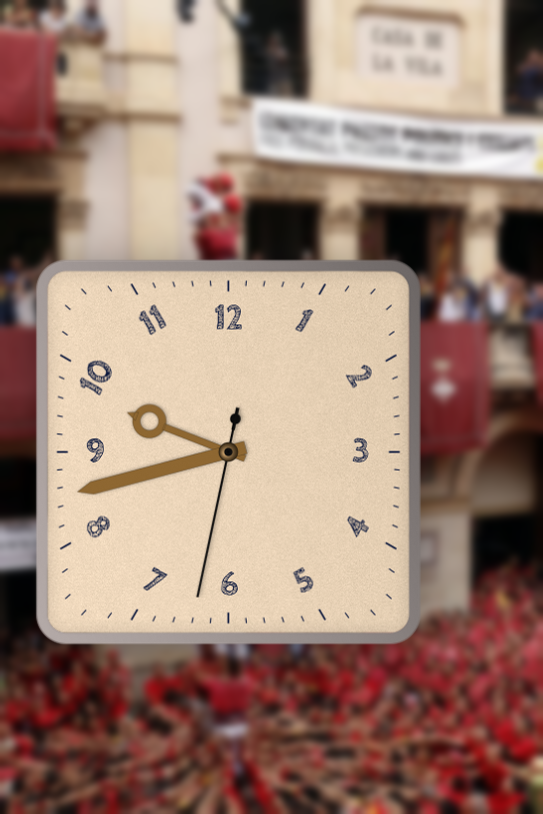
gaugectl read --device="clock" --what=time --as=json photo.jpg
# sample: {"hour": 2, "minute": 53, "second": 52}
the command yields {"hour": 9, "minute": 42, "second": 32}
